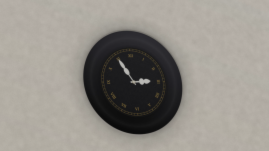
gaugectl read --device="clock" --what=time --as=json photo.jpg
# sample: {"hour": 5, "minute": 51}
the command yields {"hour": 2, "minute": 55}
